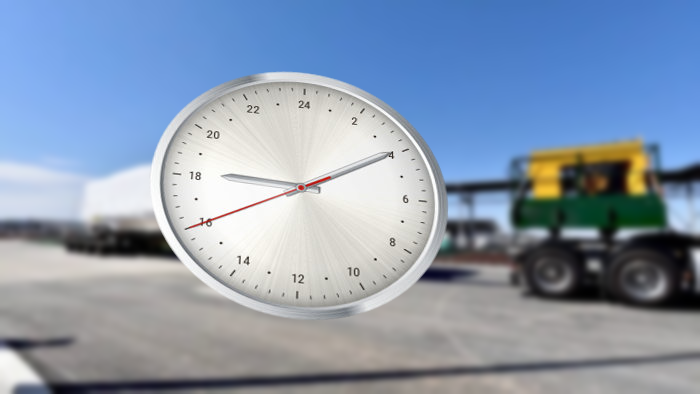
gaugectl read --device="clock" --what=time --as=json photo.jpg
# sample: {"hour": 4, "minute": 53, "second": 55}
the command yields {"hour": 18, "minute": 9, "second": 40}
